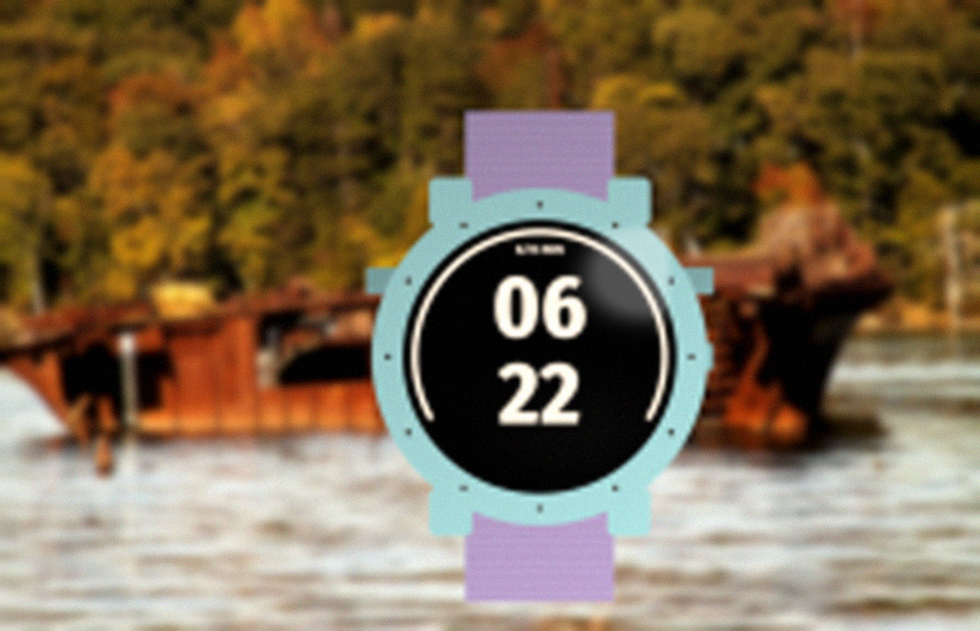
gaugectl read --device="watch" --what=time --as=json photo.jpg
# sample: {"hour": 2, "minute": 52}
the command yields {"hour": 6, "minute": 22}
